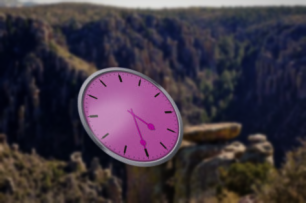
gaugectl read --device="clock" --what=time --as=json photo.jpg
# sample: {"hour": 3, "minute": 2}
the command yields {"hour": 4, "minute": 30}
